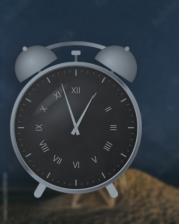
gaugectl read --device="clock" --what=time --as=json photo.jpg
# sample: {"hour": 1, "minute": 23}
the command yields {"hour": 12, "minute": 57}
